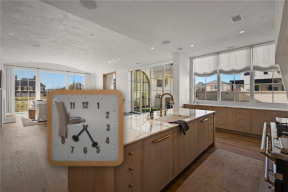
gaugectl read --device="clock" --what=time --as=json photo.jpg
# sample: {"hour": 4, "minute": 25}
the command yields {"hour": 7, "minute": 25}
